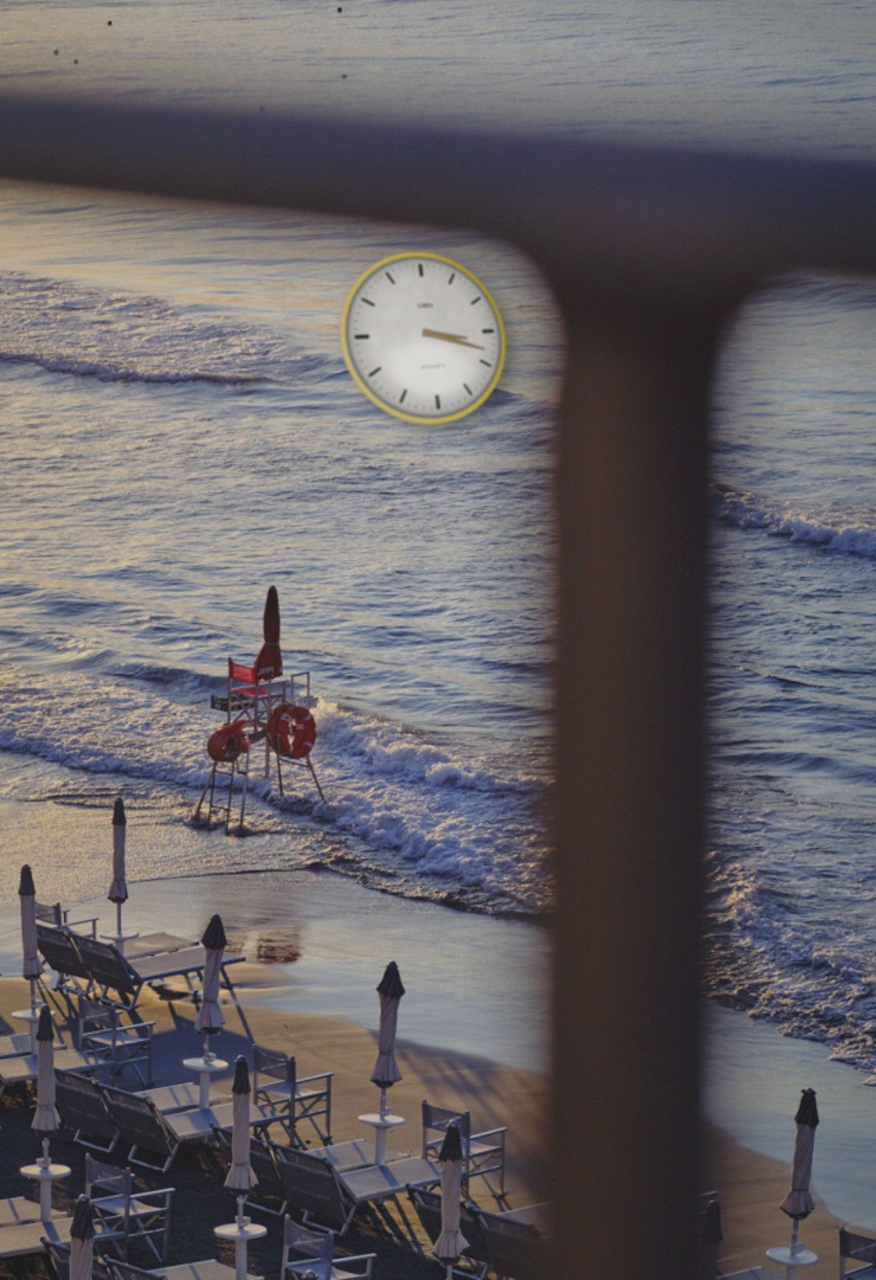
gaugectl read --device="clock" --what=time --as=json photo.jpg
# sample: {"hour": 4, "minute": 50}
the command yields {"hour": 3, "minute": 18}
